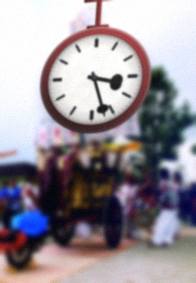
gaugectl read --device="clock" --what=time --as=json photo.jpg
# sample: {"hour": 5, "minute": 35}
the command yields {"hour": 3, "minute": 27}
